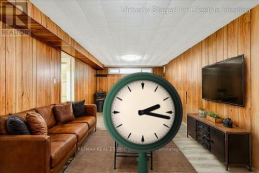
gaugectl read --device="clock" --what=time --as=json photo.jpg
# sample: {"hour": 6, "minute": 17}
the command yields {"hour": 2, "minute": 17}
